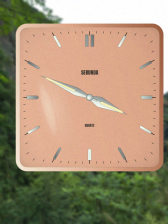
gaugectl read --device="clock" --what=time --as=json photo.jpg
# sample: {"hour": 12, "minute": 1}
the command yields {"hour": 3, "minute": 49}
